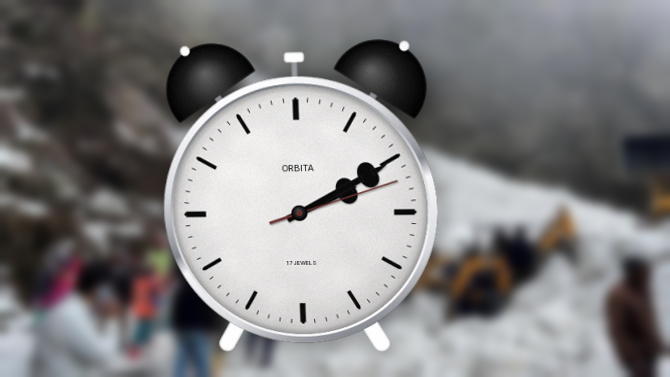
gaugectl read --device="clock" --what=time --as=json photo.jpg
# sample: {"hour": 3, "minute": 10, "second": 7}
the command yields {"hour": 2, "minute": 10, "second": 12}
